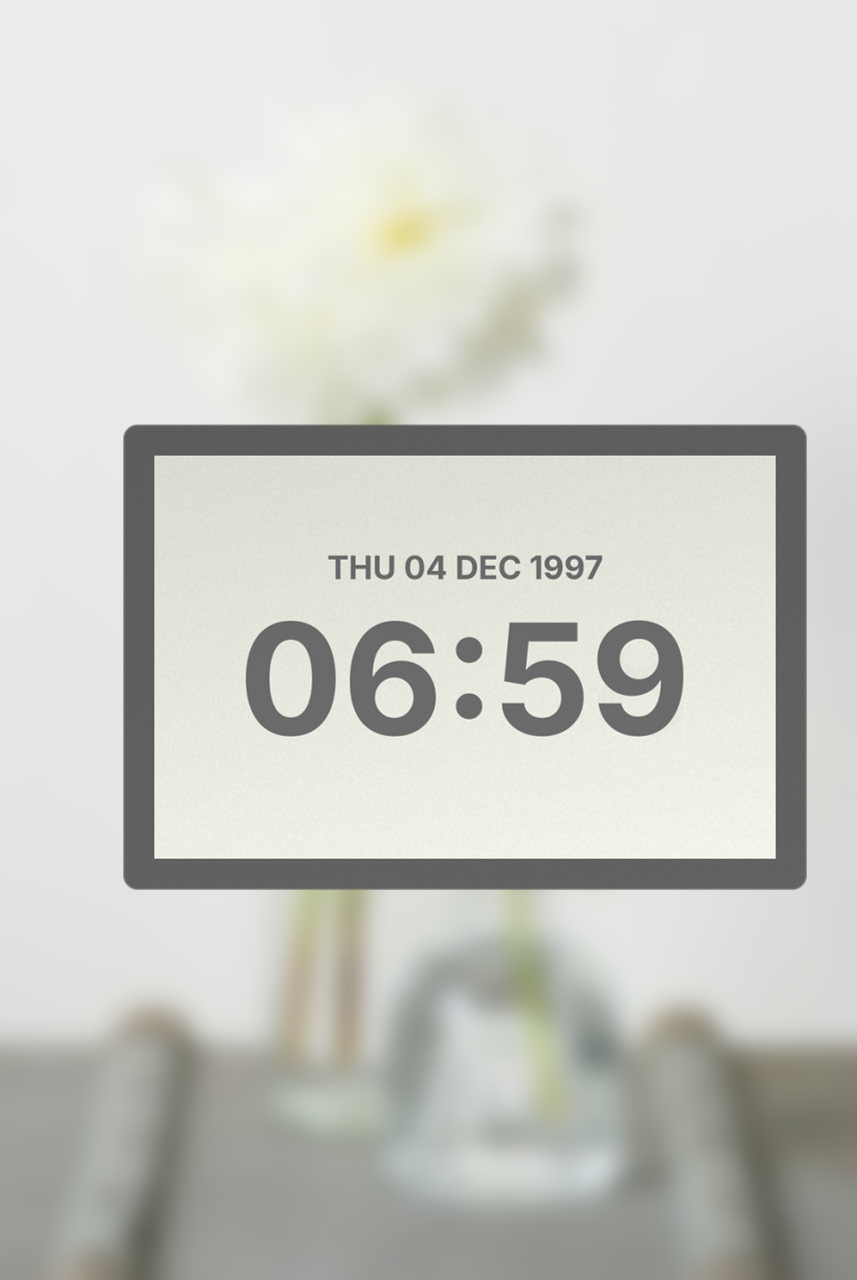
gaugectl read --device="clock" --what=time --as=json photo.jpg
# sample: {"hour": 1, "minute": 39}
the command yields {"hour": 6, "minute": 59}
